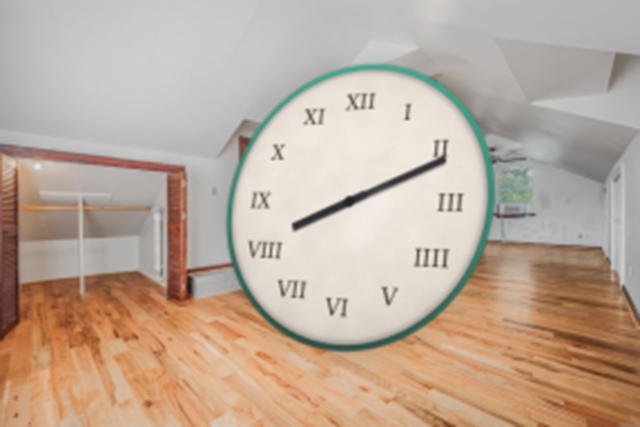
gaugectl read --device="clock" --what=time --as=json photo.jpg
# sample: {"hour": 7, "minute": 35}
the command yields {"hour": 8, "minute": 11}
